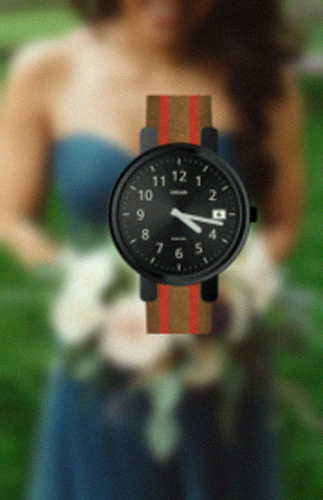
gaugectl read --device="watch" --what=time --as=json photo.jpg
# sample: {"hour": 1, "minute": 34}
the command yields {"hour": 4, "minute": 17}
